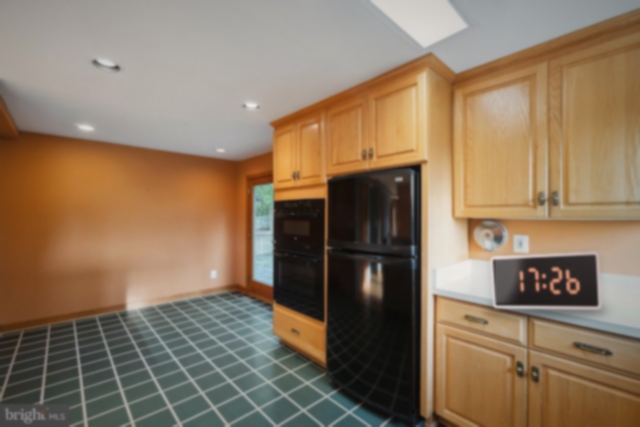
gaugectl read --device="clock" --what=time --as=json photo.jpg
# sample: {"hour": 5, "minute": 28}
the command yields {"hour": 17, "minute": 26}
